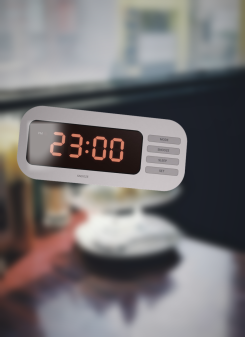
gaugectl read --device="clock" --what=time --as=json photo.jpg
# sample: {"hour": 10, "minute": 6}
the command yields {"hour": 23, "minute": 0}
